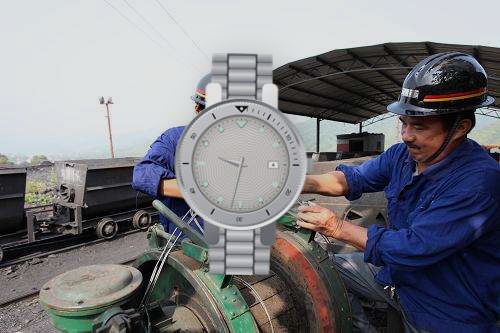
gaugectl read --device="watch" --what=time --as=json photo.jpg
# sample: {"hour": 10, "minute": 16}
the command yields {"hour": 9, "minute": 32}
